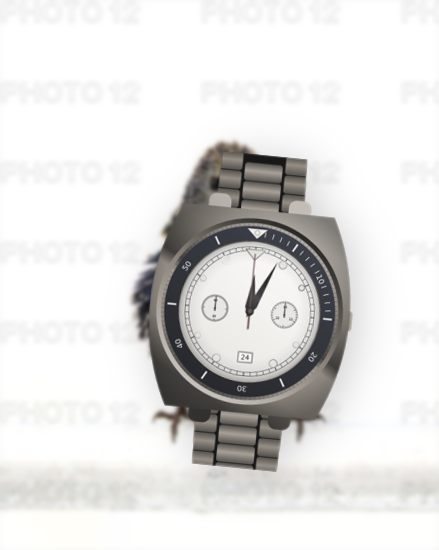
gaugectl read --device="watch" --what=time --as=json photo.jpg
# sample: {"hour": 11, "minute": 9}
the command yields {"hour": 12, "minute": 4}
